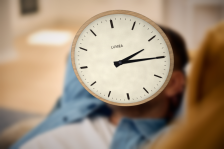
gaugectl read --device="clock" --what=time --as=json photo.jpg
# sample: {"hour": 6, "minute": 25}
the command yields {"hour": 2, "minute": 15}
